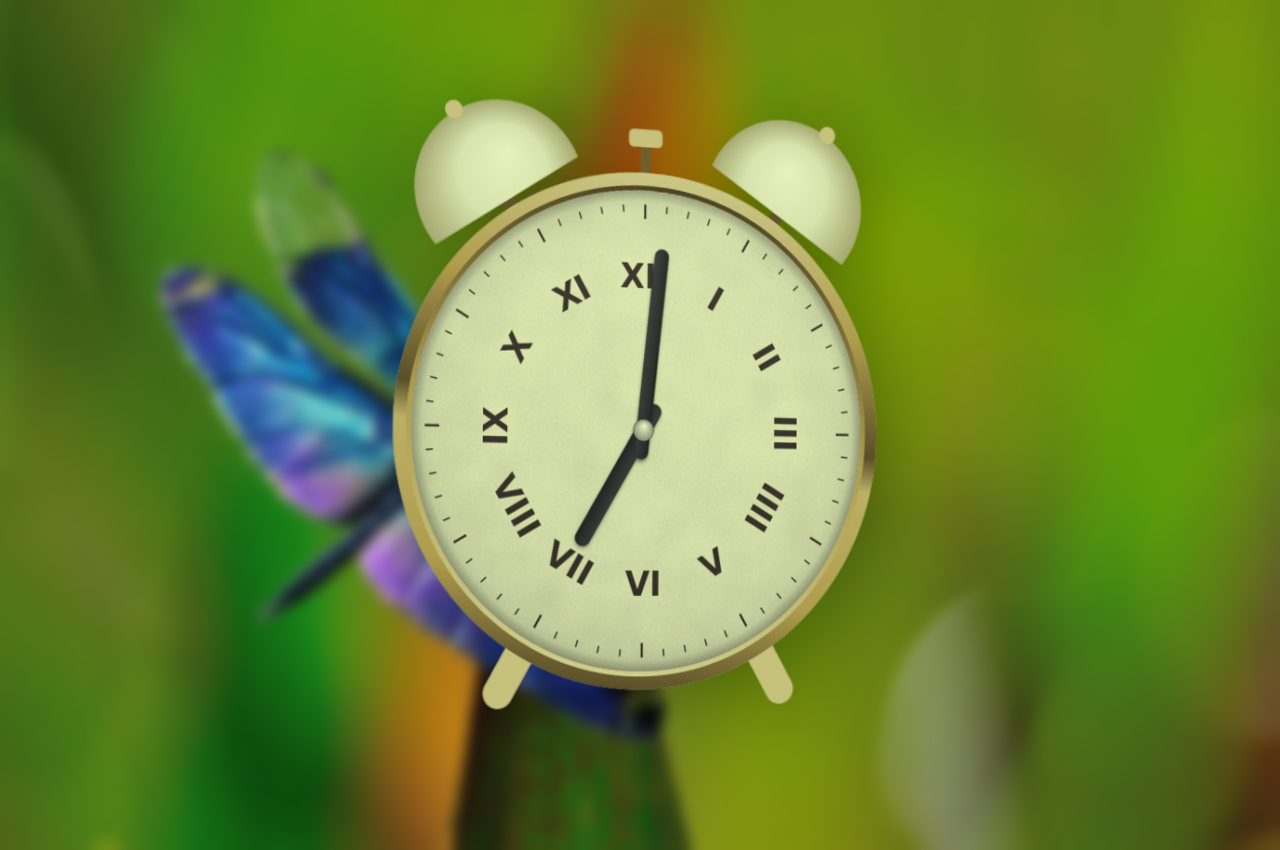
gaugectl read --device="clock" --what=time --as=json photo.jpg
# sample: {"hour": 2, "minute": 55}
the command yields {"hour": 7, "minute": 1}
